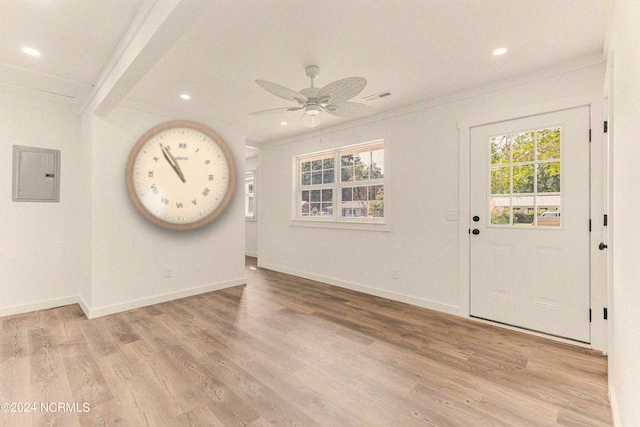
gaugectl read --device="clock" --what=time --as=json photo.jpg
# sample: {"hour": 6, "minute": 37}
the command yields {"hour": 10, "minute": 54}
